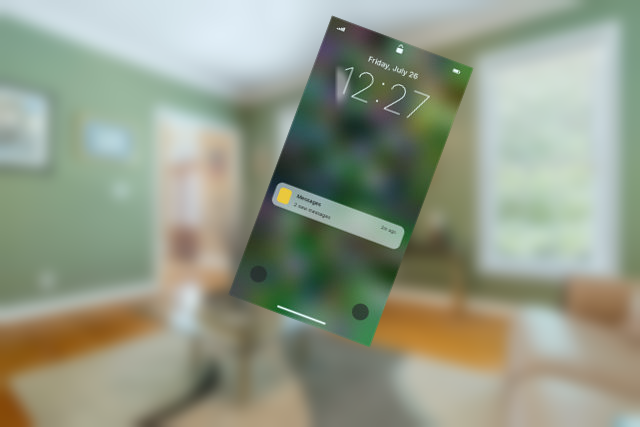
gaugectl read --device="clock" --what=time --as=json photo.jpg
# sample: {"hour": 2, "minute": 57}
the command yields {"hour": 12, "minute": 27}
